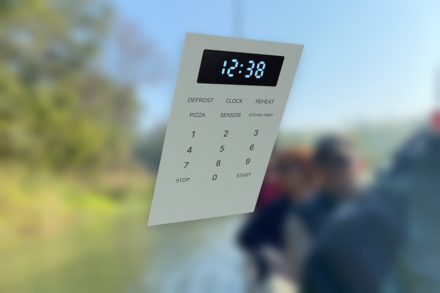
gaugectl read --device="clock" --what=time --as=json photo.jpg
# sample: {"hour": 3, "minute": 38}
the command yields {"hour": 12, "minute": 38}
